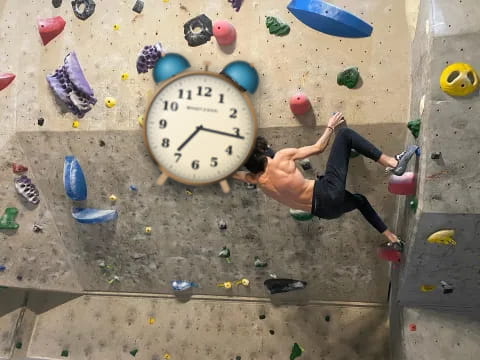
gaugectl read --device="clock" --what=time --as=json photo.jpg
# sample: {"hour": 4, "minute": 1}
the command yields {"hour": 7, "minute": 16}
